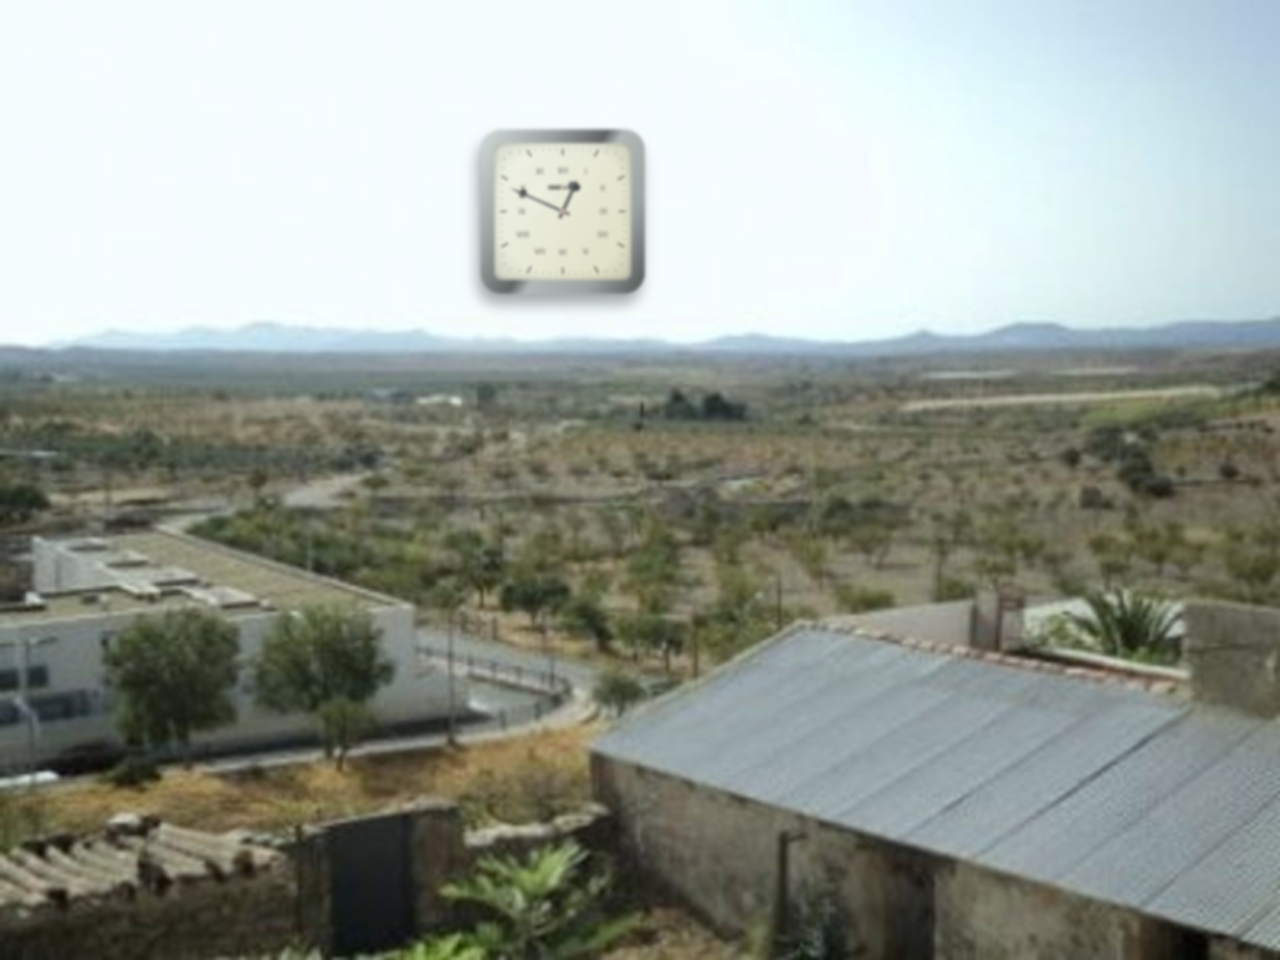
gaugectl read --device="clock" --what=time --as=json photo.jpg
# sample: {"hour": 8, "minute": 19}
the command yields {"hour": 12, "minute": 49}
